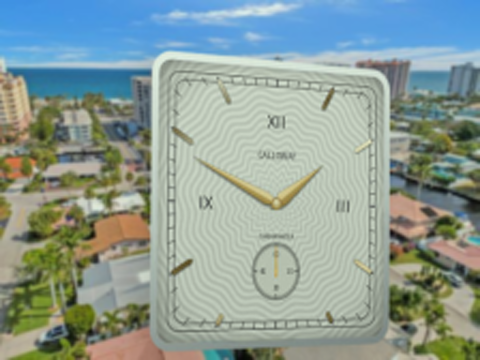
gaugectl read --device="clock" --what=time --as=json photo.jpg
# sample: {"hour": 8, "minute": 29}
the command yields {"hour": 1, "minute": 49}
